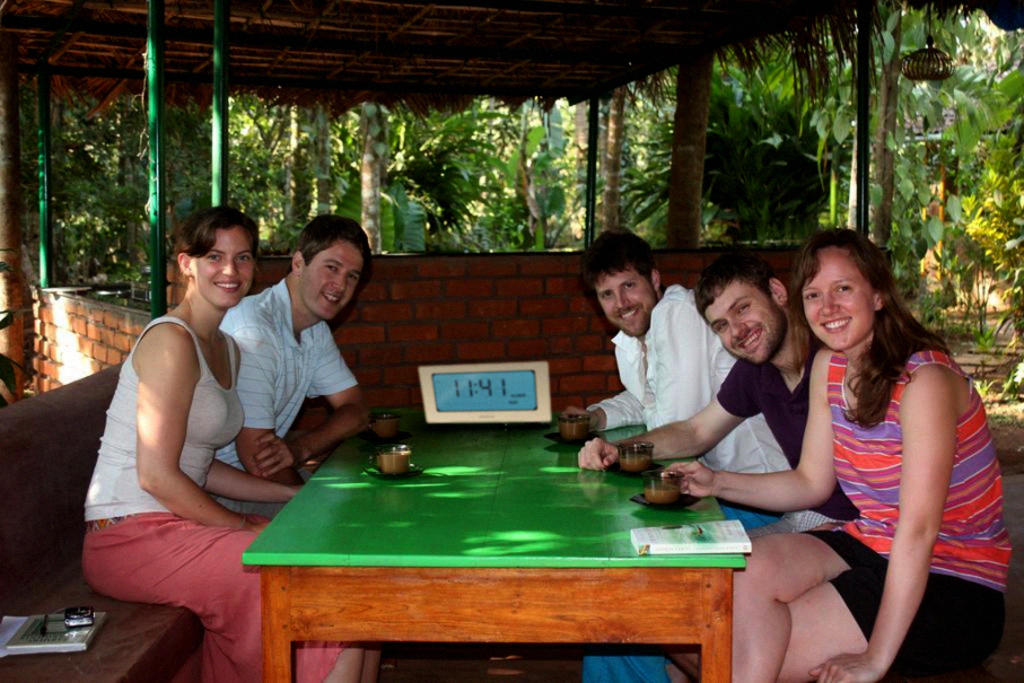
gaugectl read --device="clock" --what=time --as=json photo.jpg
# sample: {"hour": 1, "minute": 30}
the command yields {"hour": 11, "minute": 41}
